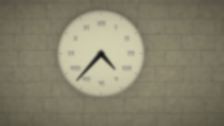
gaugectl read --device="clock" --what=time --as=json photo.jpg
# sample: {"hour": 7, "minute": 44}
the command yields {"hour": 4, "minute": 37}
